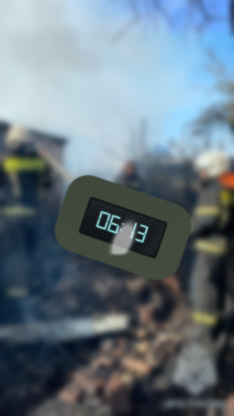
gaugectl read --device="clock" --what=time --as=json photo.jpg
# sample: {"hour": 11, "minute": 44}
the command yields {"hour": 6, "minute": 13}
